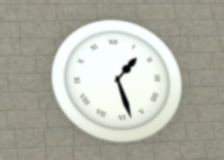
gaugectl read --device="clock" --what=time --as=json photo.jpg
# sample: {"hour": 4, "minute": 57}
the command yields {"hour": 1, "minute": 28}
